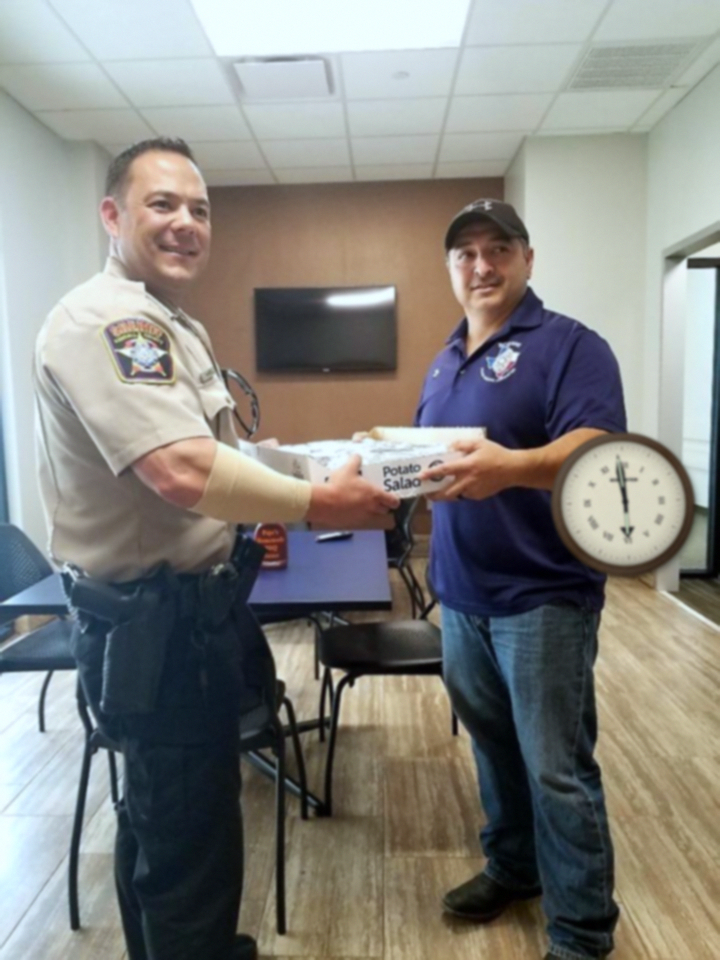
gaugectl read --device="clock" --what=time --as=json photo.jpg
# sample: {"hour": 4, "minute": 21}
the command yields {"hour": 5, "minute": 59}
